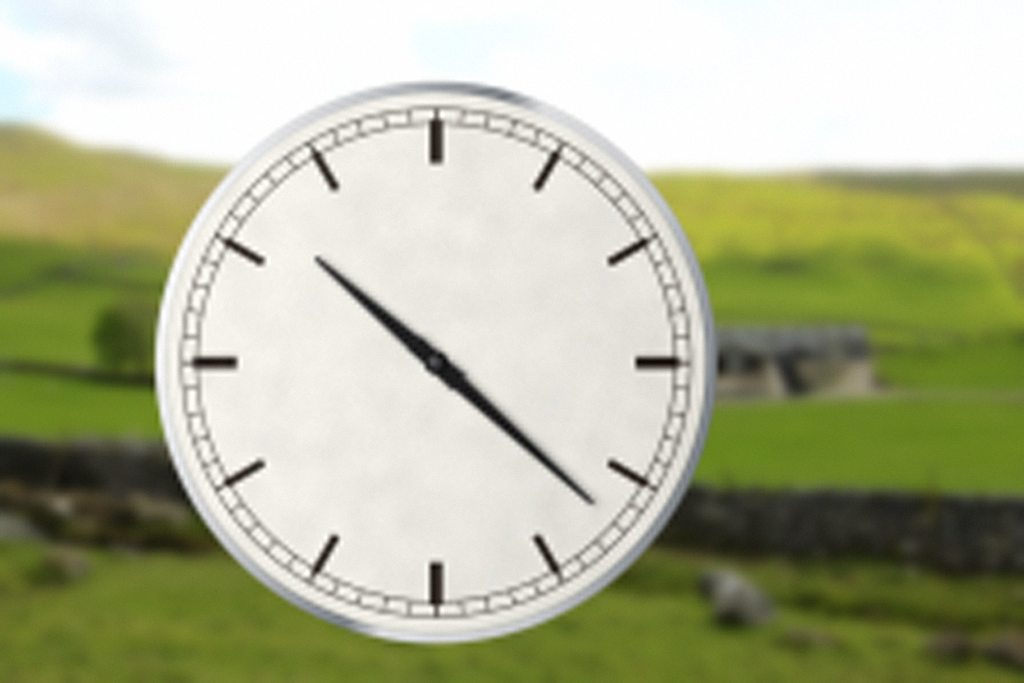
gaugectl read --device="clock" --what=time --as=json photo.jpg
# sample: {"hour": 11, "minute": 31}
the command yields {"hour": 10, "minute": 22}
